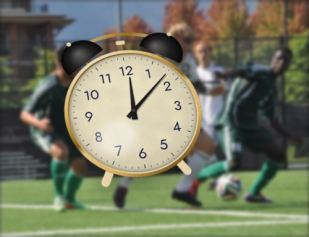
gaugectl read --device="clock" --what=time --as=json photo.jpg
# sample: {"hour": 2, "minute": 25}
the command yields {"hour": 12, "minute": 8}
